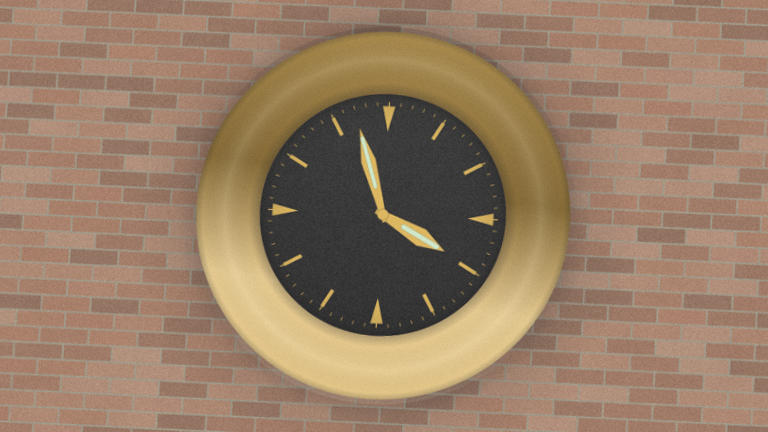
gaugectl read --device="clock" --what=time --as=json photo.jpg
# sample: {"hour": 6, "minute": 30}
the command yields {"hour": 3, "minute": 57}
